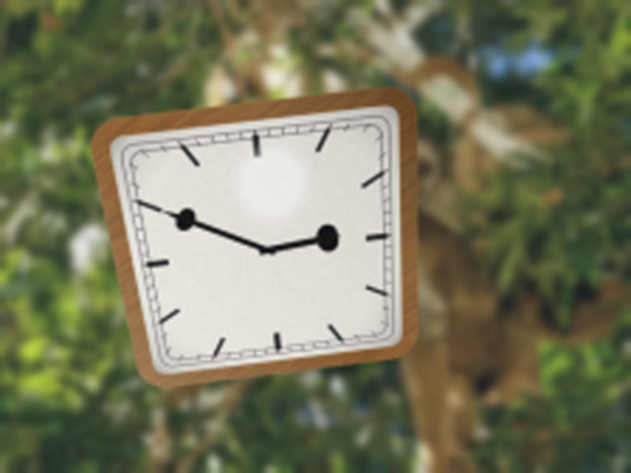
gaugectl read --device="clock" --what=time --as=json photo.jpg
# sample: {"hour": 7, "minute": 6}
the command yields {"hour": 2, "minute": 50}
